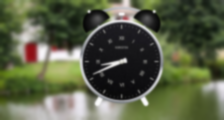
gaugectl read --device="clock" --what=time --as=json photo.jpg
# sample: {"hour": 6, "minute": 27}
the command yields {"hour": 8, "minute": 41}
